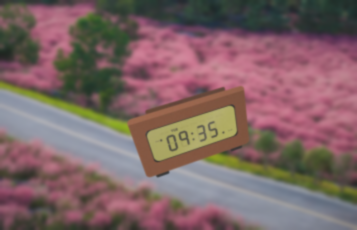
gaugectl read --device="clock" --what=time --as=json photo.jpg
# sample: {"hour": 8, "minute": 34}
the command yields {"hour": 9, "minute": 35}
